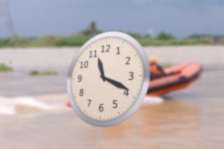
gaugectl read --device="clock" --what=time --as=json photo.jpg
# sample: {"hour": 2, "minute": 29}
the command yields {"hour": 11, "minute": 19}
